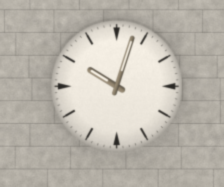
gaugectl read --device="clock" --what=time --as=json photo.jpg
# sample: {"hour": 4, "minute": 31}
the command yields {"hour": 10, "minute": 3}
